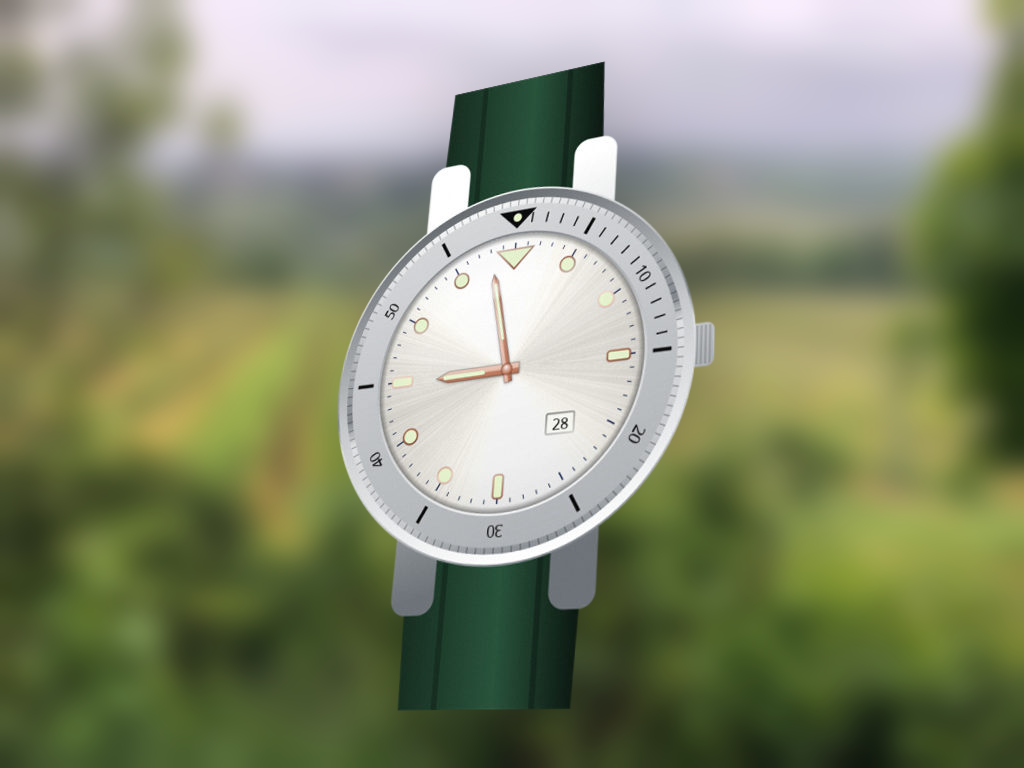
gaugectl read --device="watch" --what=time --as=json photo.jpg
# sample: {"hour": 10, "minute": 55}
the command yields {"hour": 8, "minute": 58}
